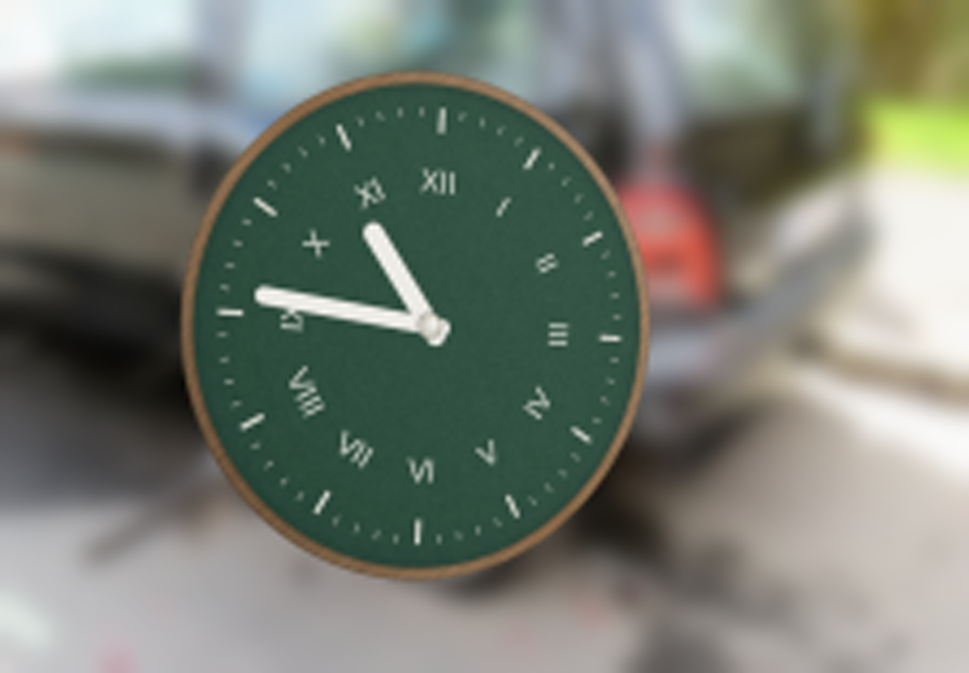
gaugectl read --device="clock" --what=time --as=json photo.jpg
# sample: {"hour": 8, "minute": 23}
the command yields {"hour": 10, "minute": 46}
